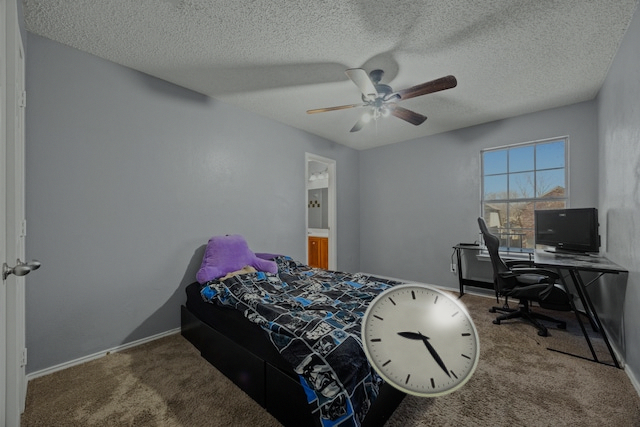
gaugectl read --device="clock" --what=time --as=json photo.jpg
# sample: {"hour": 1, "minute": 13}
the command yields {"hour": 9, "minute": 26}
